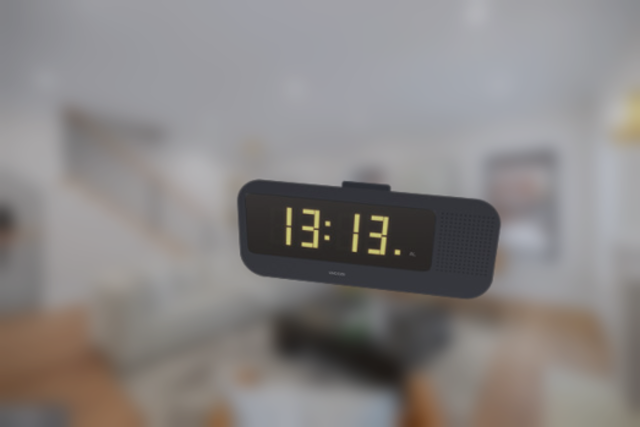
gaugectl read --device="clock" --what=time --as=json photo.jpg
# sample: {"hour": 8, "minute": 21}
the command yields {"hour": 13, "minute": 13}
